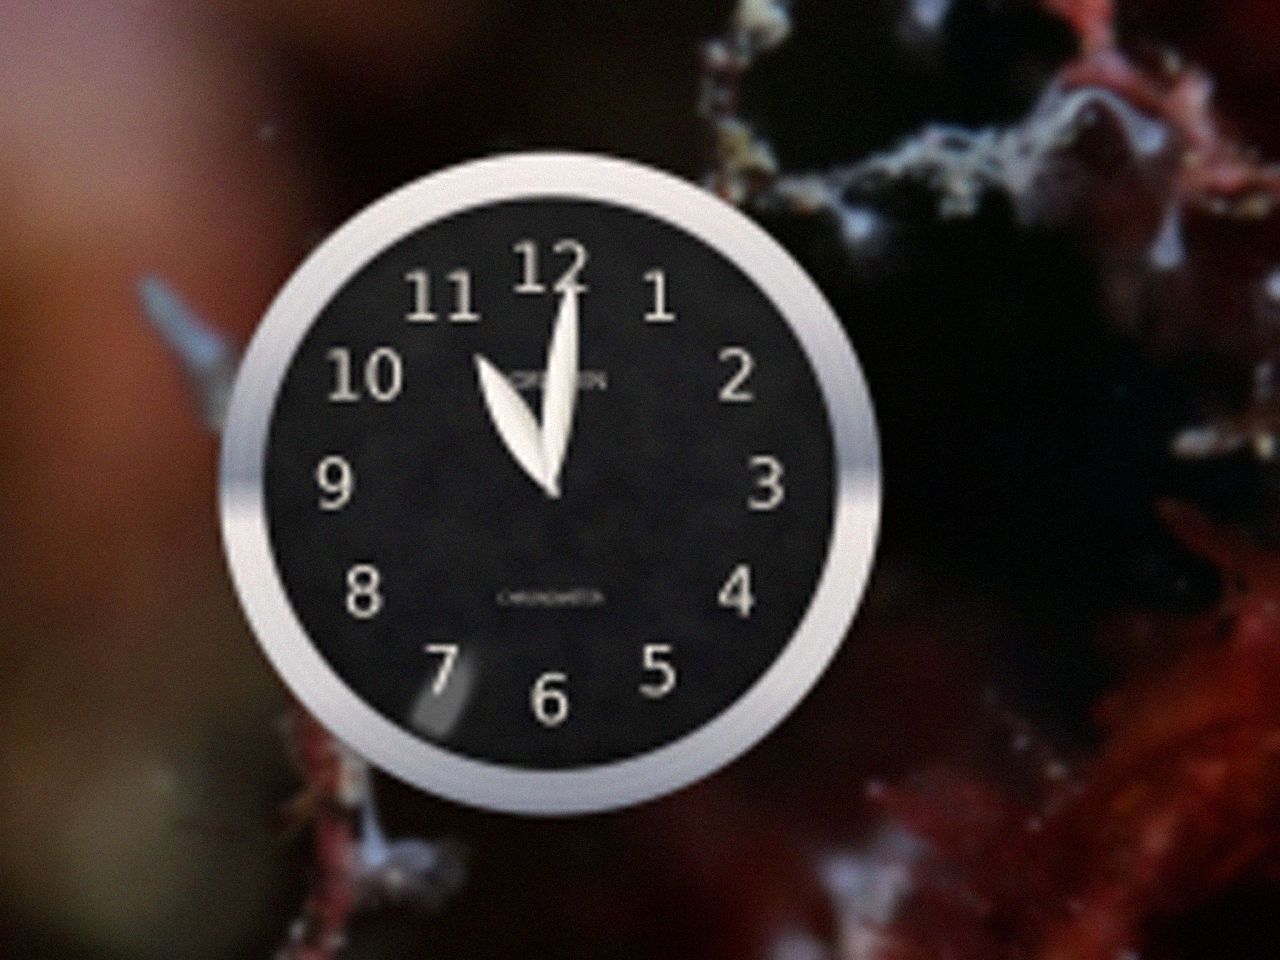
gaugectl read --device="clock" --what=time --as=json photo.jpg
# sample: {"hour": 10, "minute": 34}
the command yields {"hour": 11, "minute": 1}
